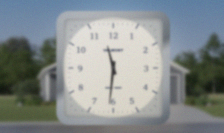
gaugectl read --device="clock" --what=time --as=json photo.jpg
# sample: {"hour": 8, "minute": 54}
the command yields {"hour": 11, "minute": 31}
